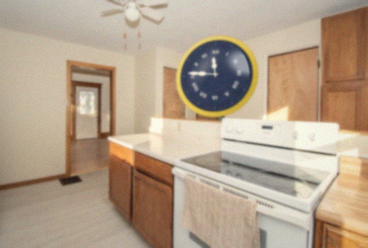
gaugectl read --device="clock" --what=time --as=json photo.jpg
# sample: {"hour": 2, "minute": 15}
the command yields {"hour": 11, "minute": 46}
